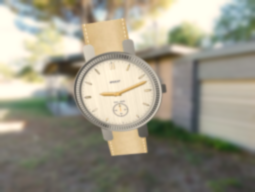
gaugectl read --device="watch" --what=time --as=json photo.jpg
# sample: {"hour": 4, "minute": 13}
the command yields {"hour": 9, "minute": 12}
